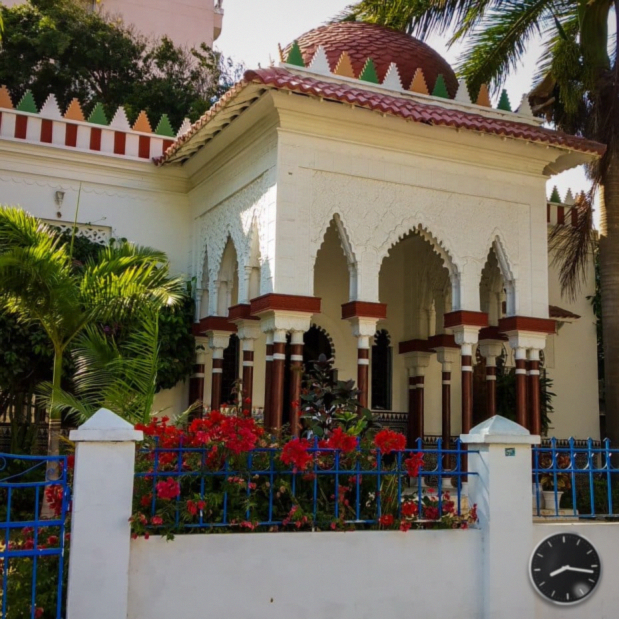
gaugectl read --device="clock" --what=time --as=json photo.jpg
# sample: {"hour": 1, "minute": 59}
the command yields {"hour": 8, "minute": 17}
